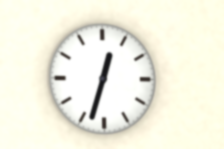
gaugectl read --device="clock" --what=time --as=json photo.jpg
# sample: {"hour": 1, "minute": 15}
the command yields {"hour": 12, "minute": 33}
